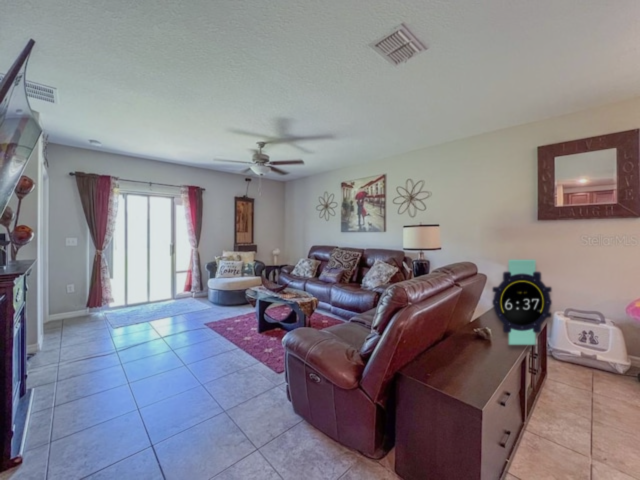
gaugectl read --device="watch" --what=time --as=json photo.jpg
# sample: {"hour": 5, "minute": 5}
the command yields {"hour": 6, "minute": 37}
